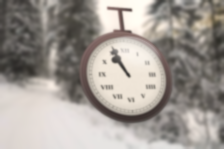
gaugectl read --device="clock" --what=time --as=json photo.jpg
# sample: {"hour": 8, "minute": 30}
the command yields {"hour": 10, "minute": 56}
